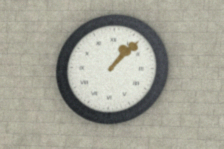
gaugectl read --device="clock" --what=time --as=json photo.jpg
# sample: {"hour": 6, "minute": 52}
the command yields {"hour": 1, "minute": 7}
